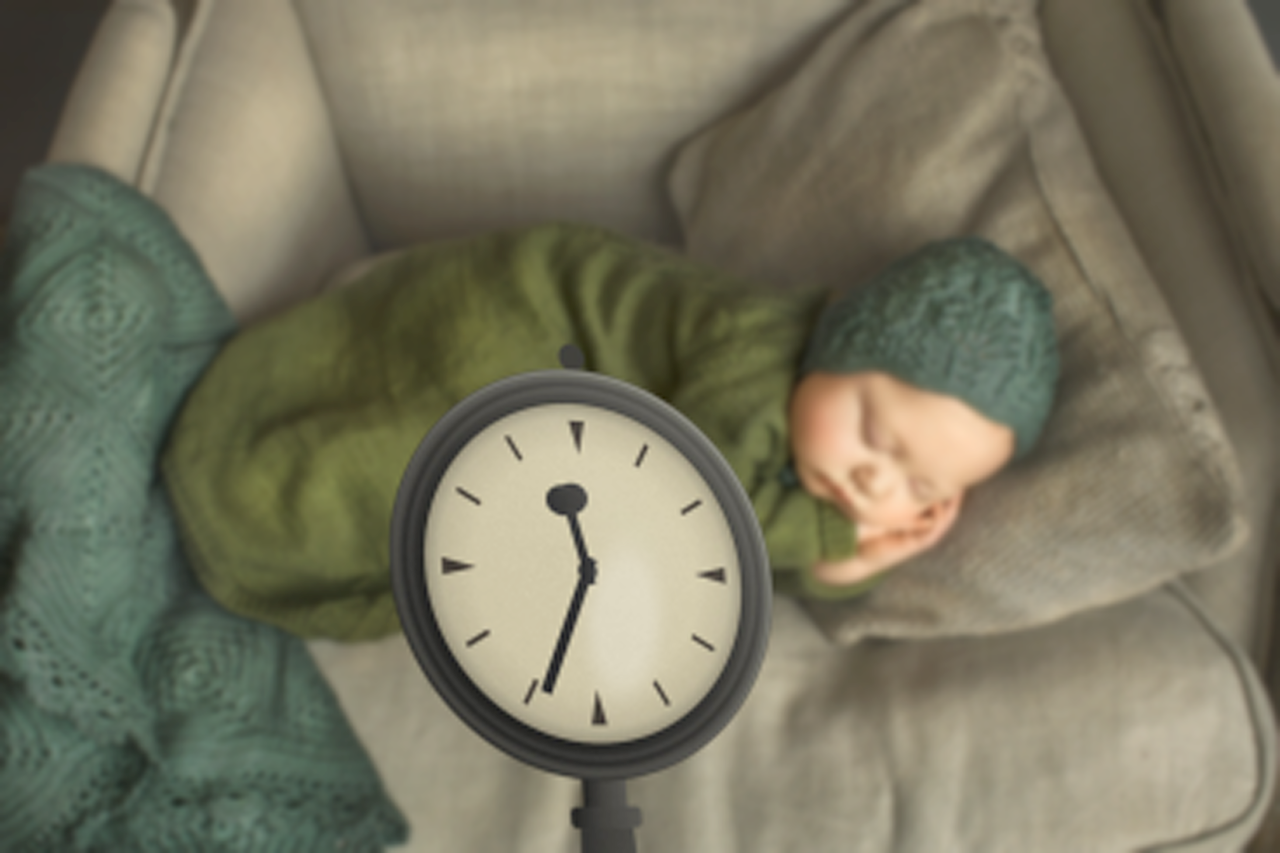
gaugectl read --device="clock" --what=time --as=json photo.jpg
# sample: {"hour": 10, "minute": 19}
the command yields {"hour": 11, "minute": 34}
